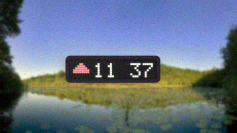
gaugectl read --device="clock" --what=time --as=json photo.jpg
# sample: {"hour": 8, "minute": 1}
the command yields {"hour": 11, "minute": 37}
